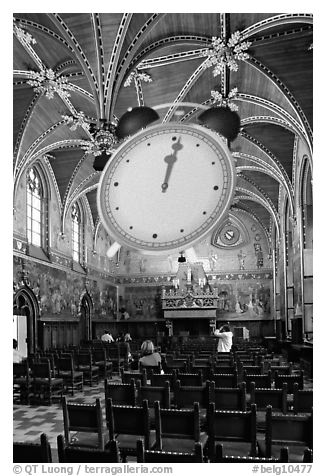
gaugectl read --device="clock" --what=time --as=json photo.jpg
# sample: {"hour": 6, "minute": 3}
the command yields {"hour": 12, "minute": 1}
